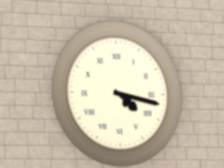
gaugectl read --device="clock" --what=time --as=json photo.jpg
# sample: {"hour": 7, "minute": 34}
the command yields {"hour": 4, "minute": 17}
